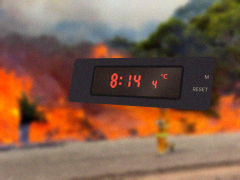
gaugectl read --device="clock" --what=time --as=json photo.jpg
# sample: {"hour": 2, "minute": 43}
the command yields {"hour": 8, "minute": 14}
